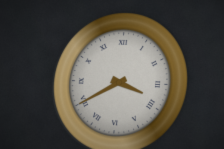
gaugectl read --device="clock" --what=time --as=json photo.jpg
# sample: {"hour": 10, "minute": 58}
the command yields {"hour": 3, "minute": 40}
